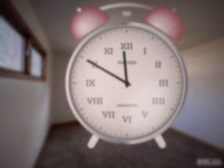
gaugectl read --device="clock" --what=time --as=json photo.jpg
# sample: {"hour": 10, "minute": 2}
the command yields {"hour": 11, "minute": 50}
